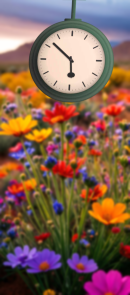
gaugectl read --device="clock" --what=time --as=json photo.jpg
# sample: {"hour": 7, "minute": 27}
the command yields {"hour": 5, "minute": 52}
